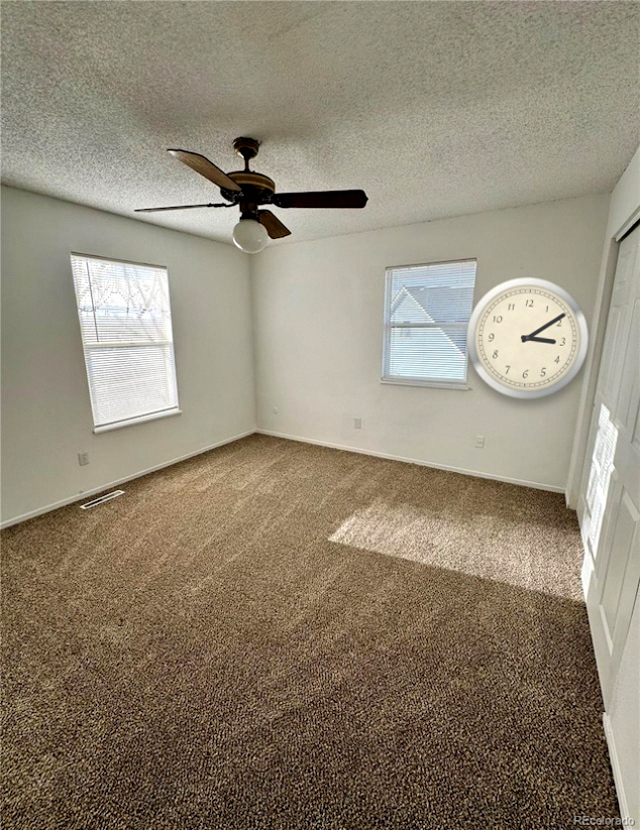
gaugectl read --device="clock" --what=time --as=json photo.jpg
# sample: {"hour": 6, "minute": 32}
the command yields {"hour": 3, "minute": 9}
